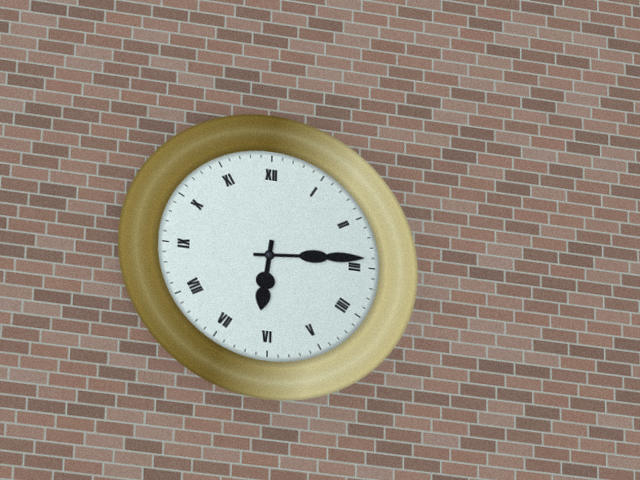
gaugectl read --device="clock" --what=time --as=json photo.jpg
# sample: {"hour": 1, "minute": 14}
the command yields {"hour": 6, "minute": 14}
